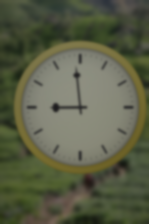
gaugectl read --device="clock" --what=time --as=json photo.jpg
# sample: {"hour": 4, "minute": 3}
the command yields {"hour": 8, "minute": 59}
